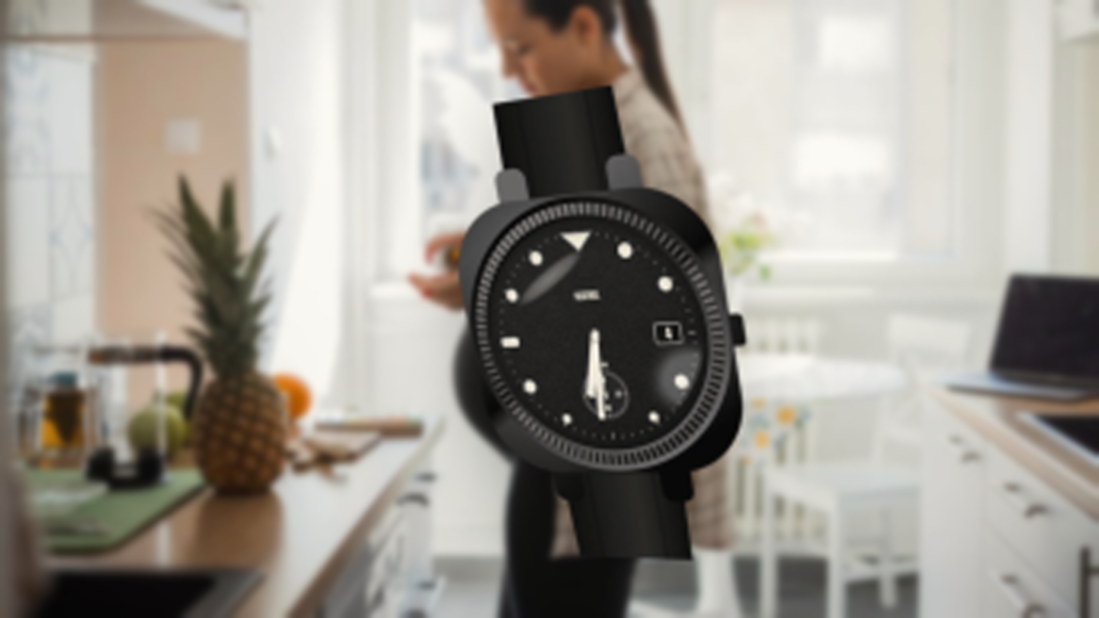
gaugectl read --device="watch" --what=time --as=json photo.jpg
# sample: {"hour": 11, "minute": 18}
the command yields {"hour": 6, "minute": 31}
